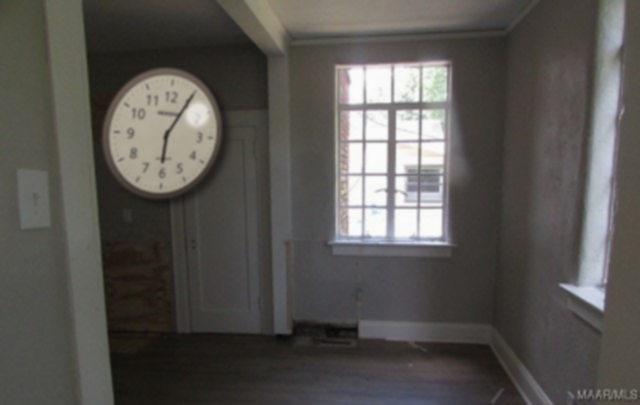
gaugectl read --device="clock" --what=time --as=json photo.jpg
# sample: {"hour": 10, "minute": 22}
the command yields {"hour": 6, "minute": 5}
